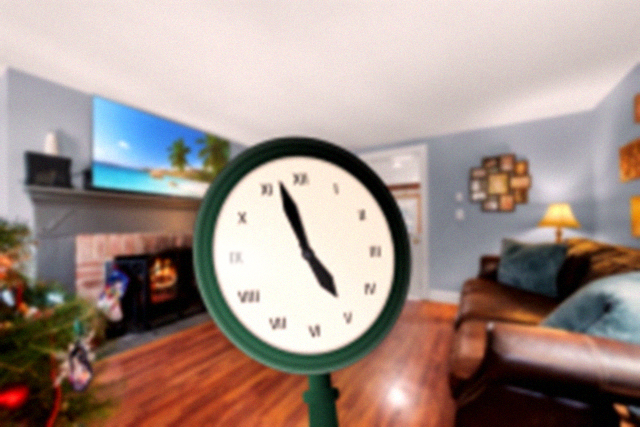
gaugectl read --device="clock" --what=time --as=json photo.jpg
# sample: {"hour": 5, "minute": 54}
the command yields {"hour": 4, "minute": 57}
